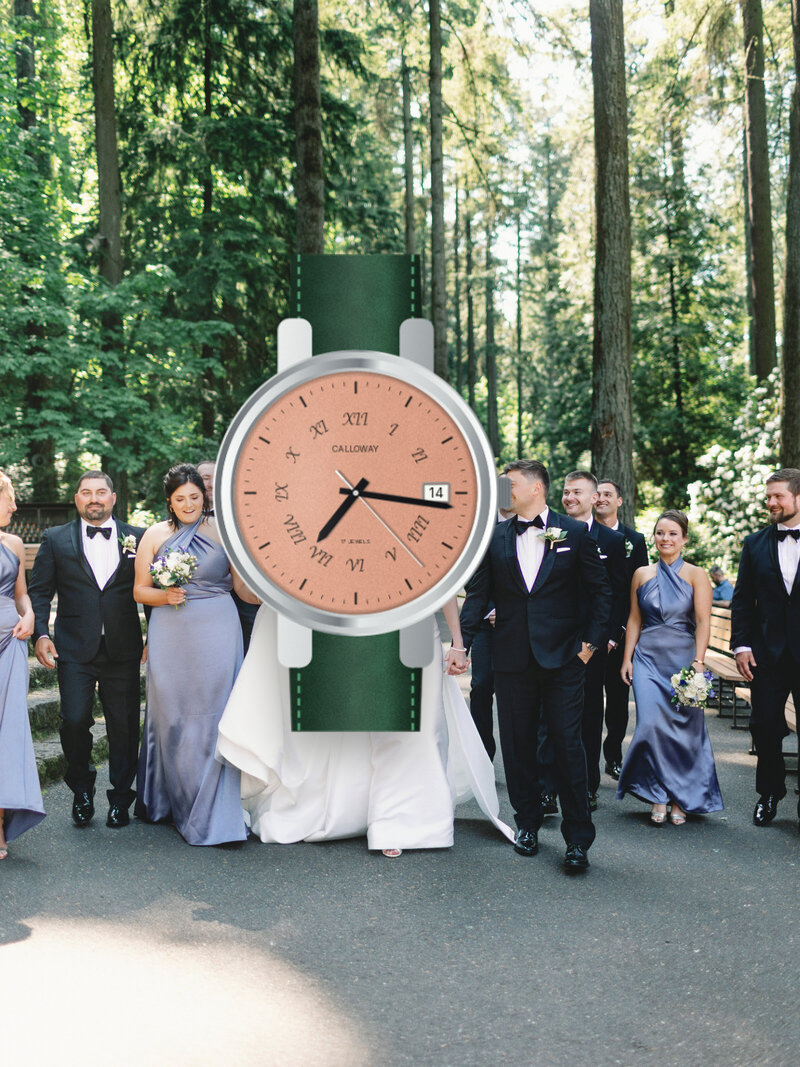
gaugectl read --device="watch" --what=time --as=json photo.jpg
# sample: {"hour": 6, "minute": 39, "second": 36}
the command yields {"hour": 7, "minute": 16, "second": 23}
